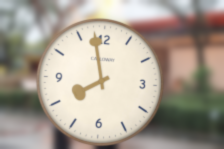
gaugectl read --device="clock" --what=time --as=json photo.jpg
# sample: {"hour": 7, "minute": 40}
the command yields {"hour": 7, "minute": 58}
